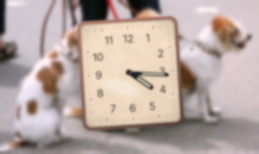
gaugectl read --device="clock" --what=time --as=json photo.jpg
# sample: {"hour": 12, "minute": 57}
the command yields {"hour": 4, "minute": 16}
